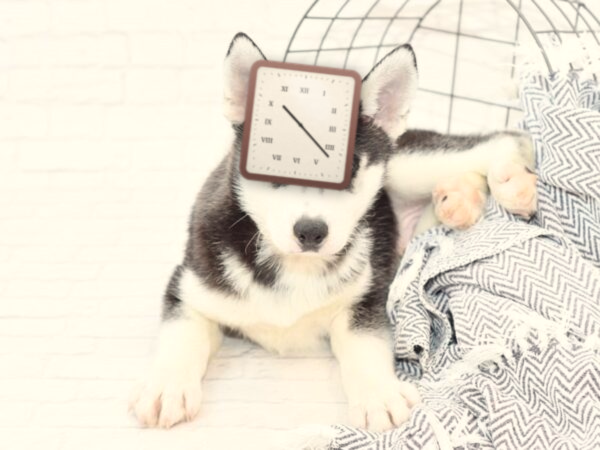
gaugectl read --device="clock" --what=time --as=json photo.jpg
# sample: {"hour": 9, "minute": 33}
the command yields {"hour": 10, "minute": 22}
